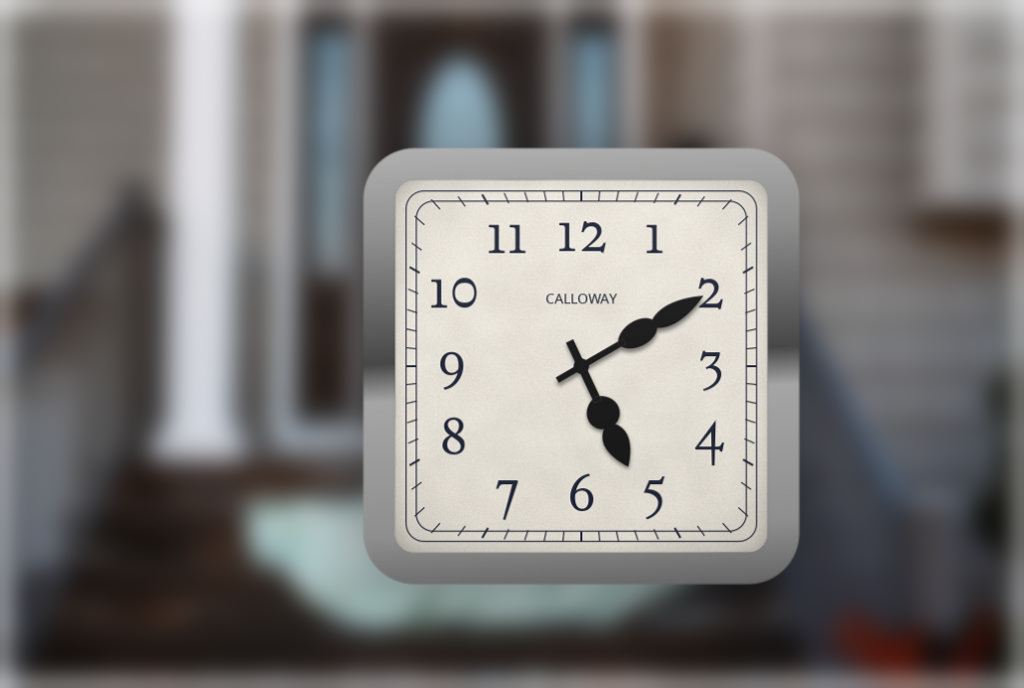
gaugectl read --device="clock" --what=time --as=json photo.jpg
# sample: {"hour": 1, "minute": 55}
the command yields {"hour": 5, "minute": 10}
